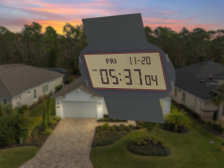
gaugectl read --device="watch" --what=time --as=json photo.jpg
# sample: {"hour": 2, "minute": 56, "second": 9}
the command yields {"hour": 5, "minute": 37, "second": 4}
